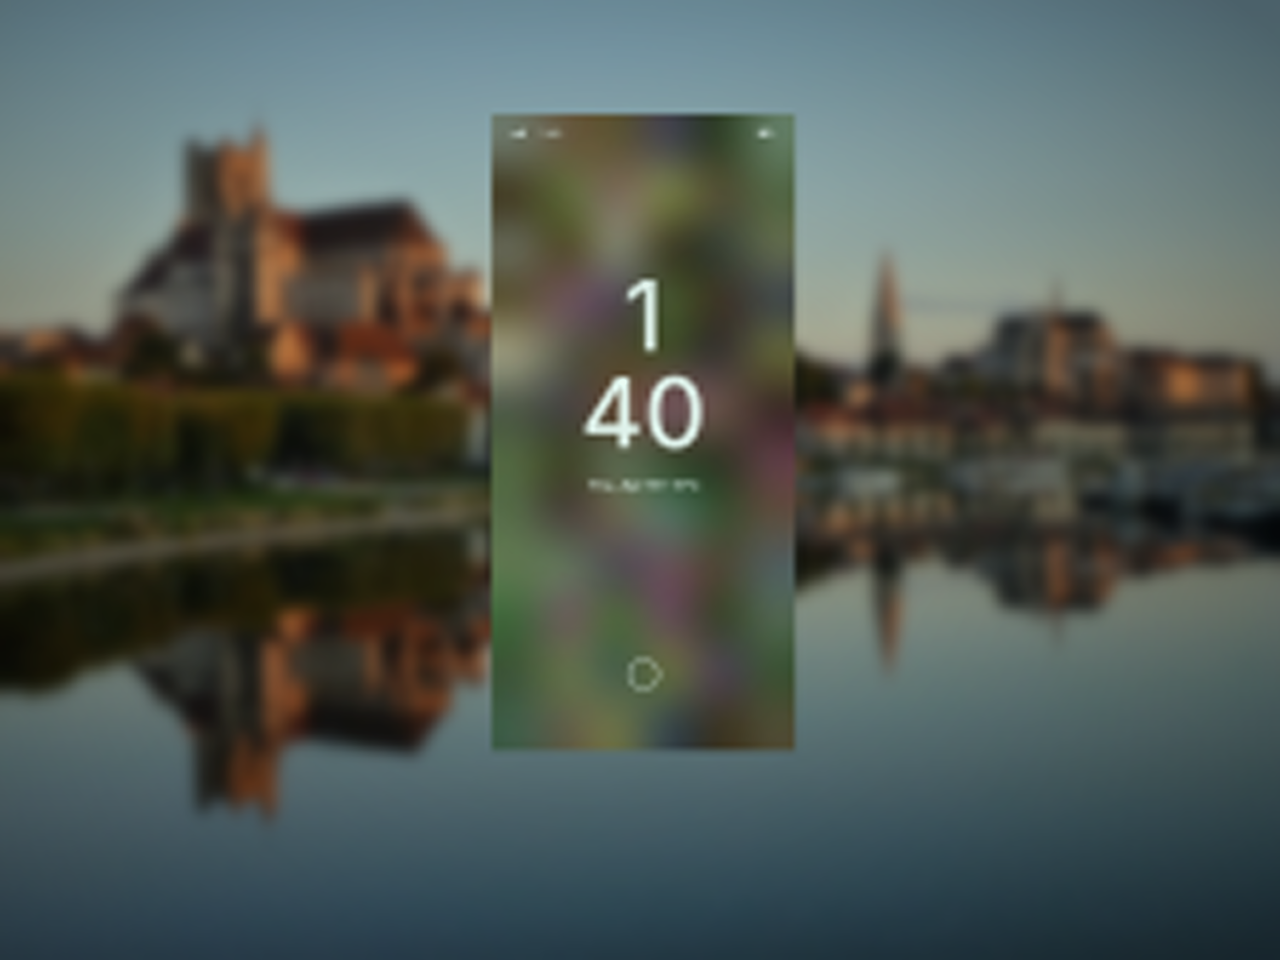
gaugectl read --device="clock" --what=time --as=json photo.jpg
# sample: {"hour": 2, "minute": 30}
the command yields {"hour": 1, "minute": 40}
